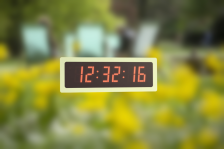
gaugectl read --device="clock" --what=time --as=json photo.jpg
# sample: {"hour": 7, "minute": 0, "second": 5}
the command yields {"hour": 12, "minute": 32, "second": 16}
